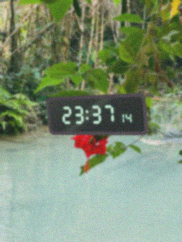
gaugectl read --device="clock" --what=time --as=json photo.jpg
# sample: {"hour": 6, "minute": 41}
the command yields {"hour": 23, "minute": 37}
